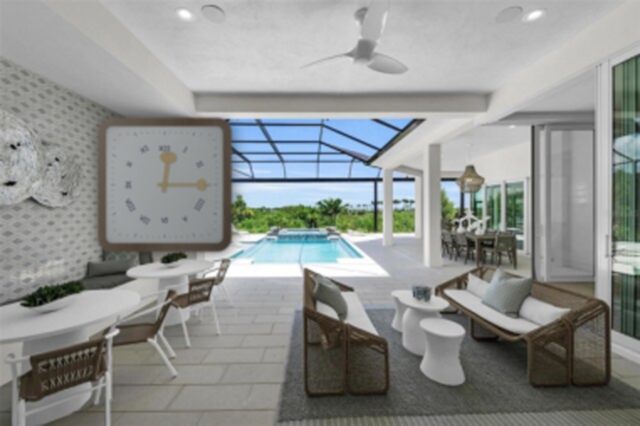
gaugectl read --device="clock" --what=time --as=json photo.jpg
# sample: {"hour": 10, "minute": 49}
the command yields {"hour": 12, "minute": 15}
